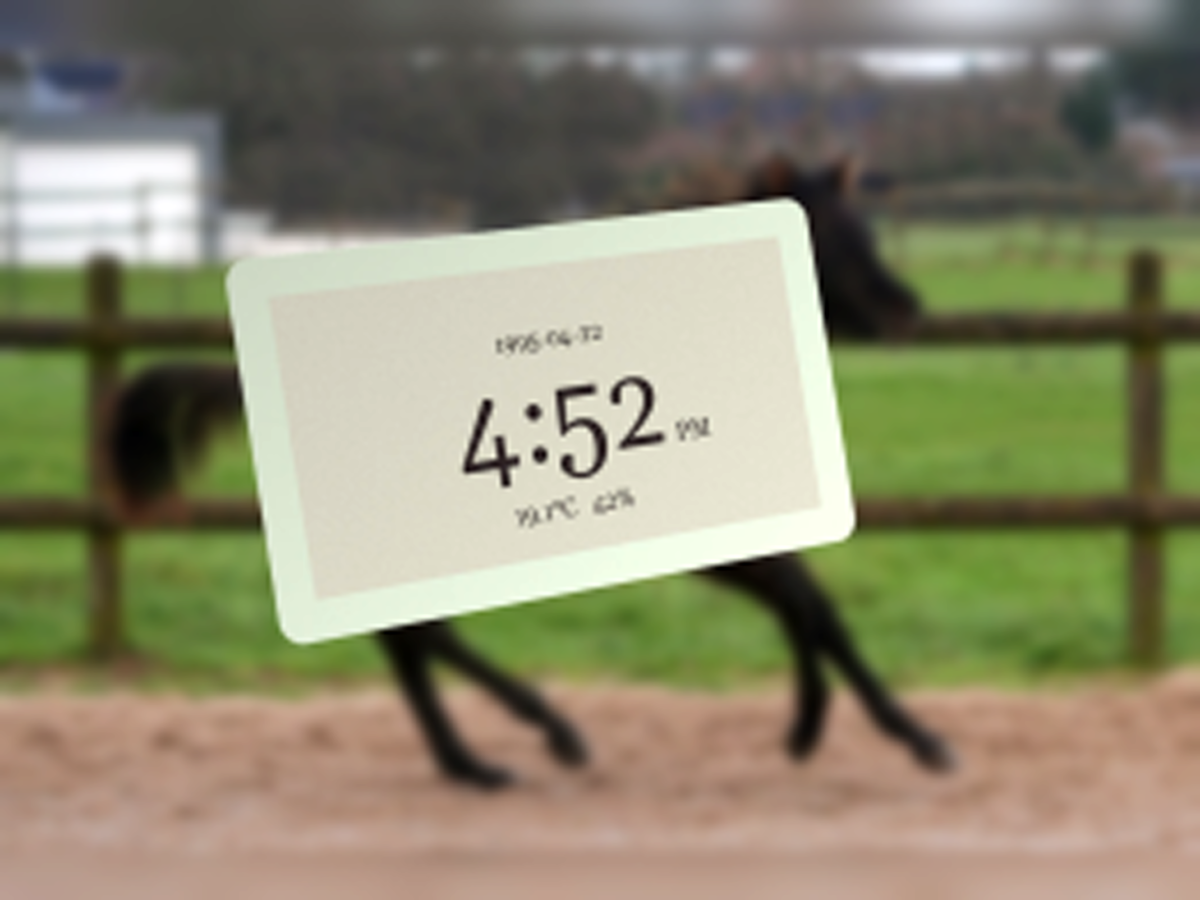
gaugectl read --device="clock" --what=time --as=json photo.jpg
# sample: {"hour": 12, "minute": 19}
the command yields {"hour": 4, "minute": 52}
